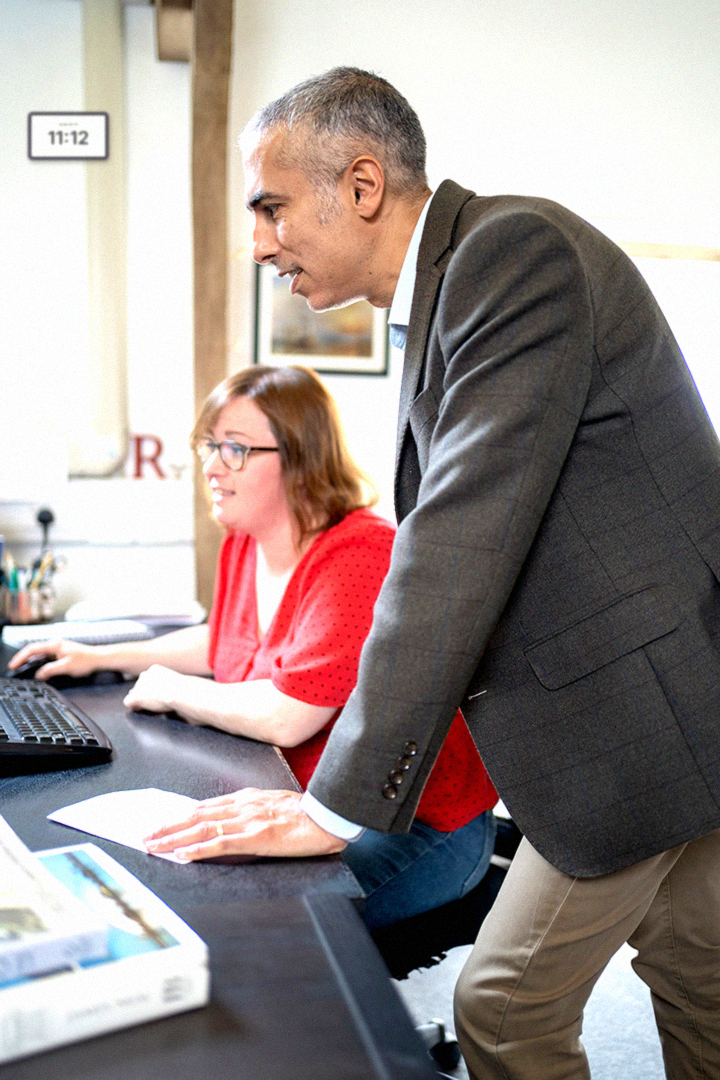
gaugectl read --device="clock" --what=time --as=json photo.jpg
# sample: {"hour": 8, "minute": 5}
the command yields {"hour": 11, "minute": 12}
